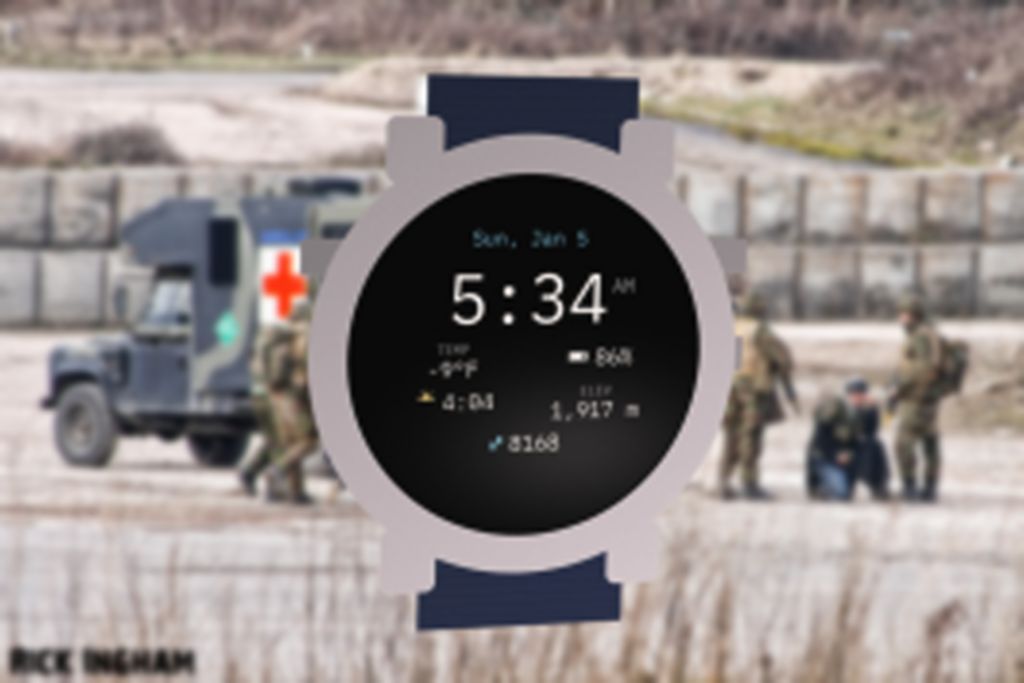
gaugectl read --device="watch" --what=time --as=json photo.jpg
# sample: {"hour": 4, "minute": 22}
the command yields {"hour": 5, "minute": 34}
